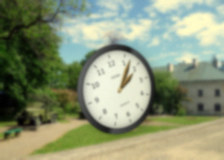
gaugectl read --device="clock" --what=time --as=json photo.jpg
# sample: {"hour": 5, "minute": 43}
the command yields {"hour": 2, "minute": 7}
